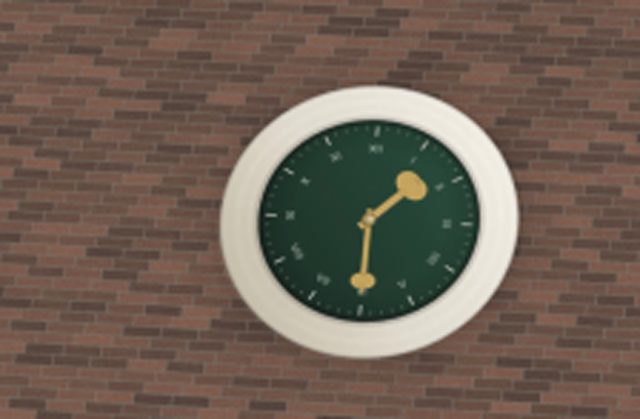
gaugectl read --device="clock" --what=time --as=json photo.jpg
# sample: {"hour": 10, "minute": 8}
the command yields {"hour": 1, "minute": 30}
